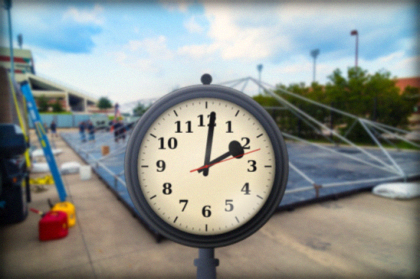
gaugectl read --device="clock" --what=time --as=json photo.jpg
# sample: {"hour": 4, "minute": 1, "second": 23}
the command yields {"hour": 2, "minute": 1, "second": 12}
